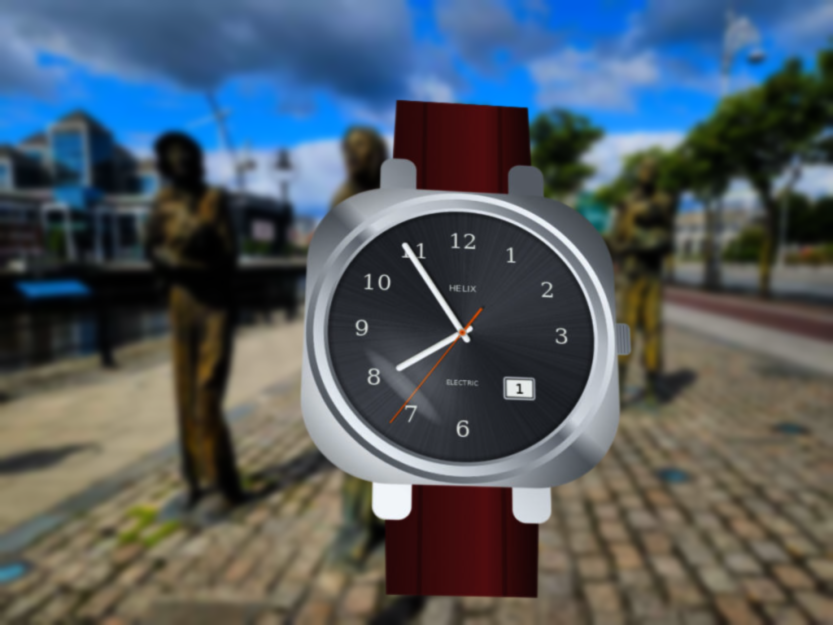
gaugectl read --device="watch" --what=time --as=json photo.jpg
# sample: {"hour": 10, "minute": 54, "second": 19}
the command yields {"hour": 7, "minute": 54, "second": 36}
